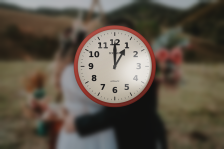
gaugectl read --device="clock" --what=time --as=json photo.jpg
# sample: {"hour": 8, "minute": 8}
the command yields {"hour": 1, "minute": 0}
